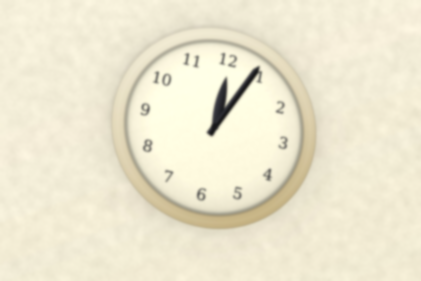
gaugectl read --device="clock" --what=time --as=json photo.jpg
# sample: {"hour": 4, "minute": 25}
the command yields {"hour": 12, "minute": 4}
